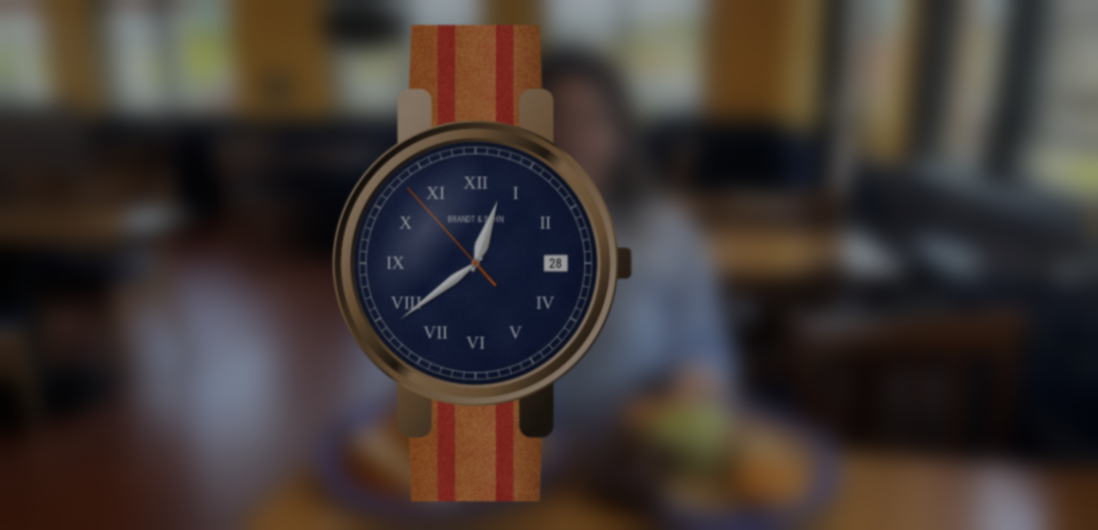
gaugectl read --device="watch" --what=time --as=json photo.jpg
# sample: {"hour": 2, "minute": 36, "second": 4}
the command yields {"hour": 12, "minute": 38, "second": 53}
